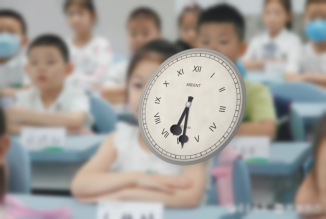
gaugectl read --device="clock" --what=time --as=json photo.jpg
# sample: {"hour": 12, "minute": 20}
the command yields {"hour": 6, "minute": 29}
